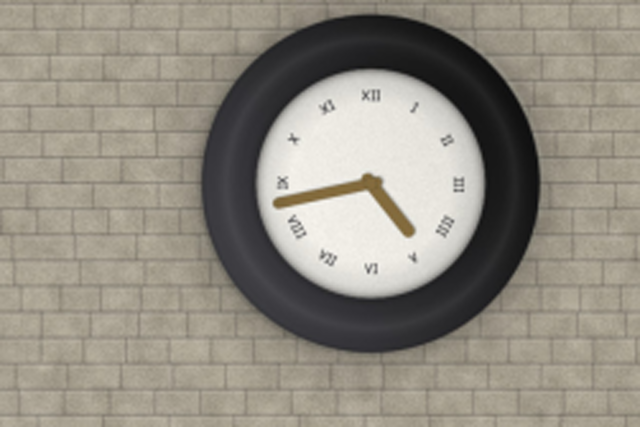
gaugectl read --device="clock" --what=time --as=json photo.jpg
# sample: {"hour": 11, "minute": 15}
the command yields {"hour": 4, "minute": 43}
